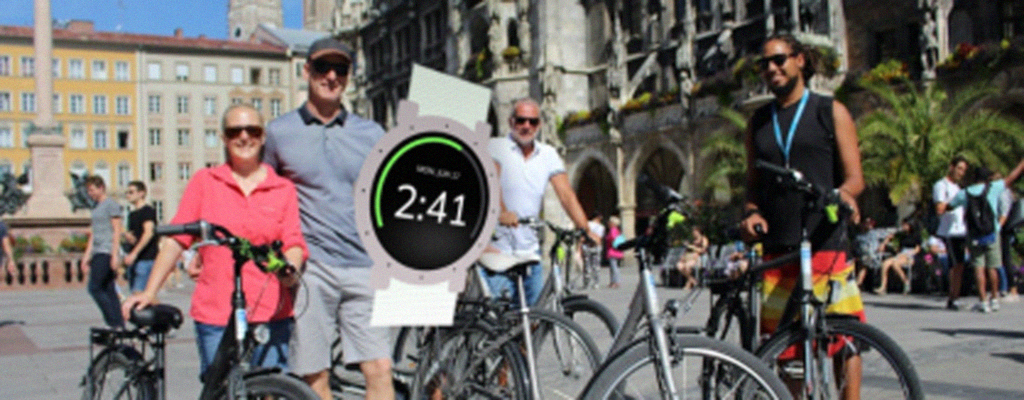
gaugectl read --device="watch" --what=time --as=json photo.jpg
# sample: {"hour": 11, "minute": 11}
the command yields {"hour": 2, "minute": 41}
